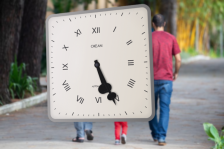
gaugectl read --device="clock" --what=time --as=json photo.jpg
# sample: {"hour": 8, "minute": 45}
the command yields {"hour": 5, "minute": 26}
